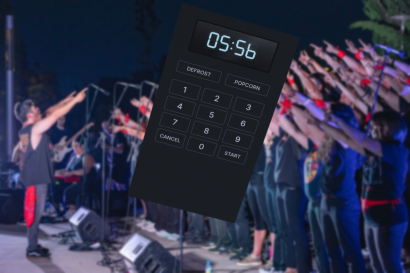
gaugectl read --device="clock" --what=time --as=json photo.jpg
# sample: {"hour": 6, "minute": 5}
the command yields {"hour": 5, "minute": 56}
